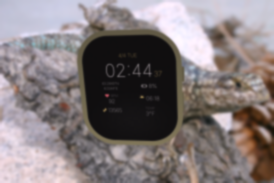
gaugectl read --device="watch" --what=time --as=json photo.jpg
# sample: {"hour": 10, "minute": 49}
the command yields {"hour": 2, "minute": 44}
